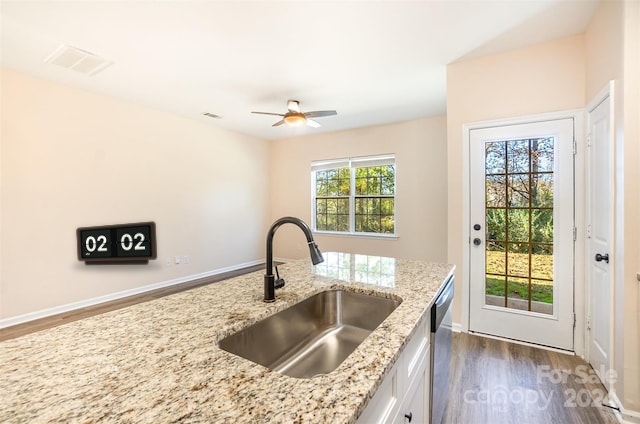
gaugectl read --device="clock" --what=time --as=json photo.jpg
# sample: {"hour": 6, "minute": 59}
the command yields {"hour": 2, "minute": 2}
